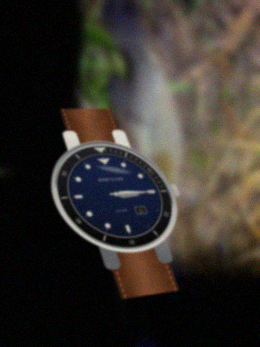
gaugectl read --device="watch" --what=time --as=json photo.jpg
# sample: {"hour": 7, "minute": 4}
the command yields {"hour": 3, "minute": 15}
